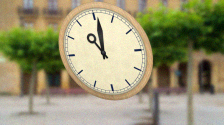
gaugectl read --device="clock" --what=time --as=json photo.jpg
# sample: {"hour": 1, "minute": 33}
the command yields {"hour": 11, "minute": 1}
